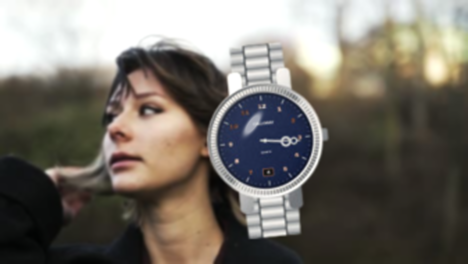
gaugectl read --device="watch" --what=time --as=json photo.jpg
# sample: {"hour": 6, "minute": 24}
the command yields {"hour": 3, "minute": 16}
